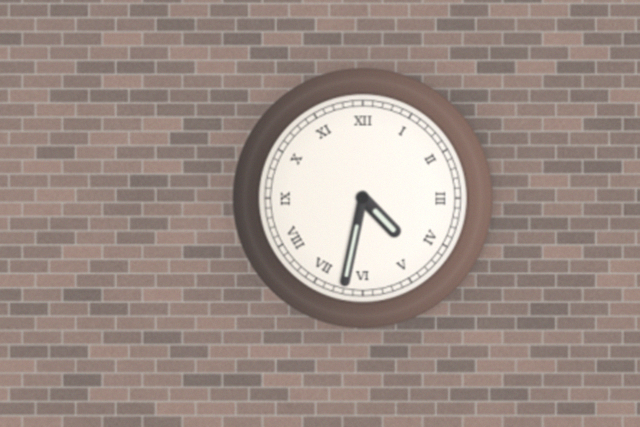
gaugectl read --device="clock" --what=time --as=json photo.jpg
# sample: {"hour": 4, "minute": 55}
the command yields {"hour": 4, "minute": 32}
